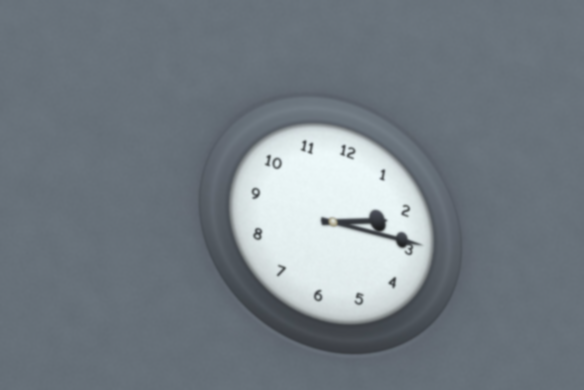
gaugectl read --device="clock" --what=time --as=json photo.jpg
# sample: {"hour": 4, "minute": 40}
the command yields {"hour": 2, "minute": 14}
